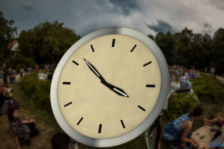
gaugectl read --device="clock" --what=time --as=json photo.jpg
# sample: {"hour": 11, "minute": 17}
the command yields {"hour": 3, "minute": 52}
